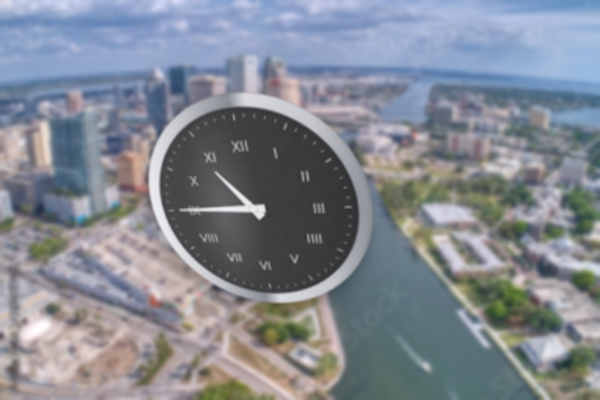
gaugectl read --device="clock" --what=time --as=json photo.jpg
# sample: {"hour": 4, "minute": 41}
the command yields {"hour": 10, "minute": 45}
